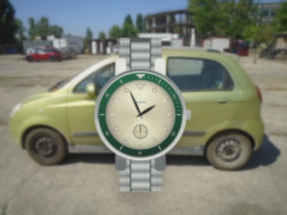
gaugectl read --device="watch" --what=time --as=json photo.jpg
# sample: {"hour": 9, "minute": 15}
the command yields {"hour": 1, "minute": 56}
